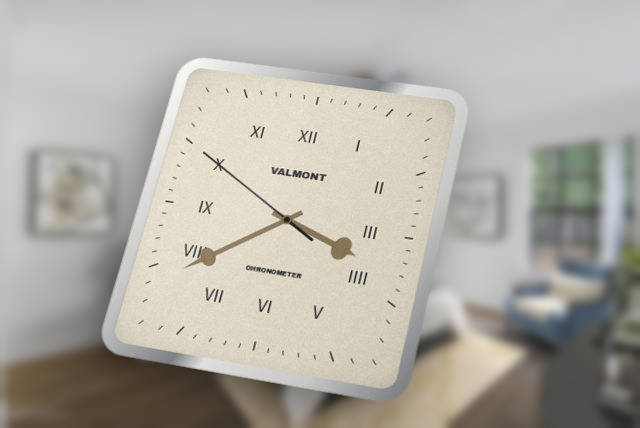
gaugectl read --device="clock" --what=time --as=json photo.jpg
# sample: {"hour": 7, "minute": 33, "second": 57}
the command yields {"hour": 3, "minute": 38, "second": 50}
